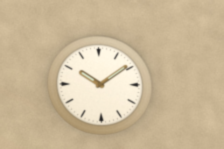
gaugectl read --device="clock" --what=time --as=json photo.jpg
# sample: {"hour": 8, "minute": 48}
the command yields {"hour": 10, "minute": 9}
